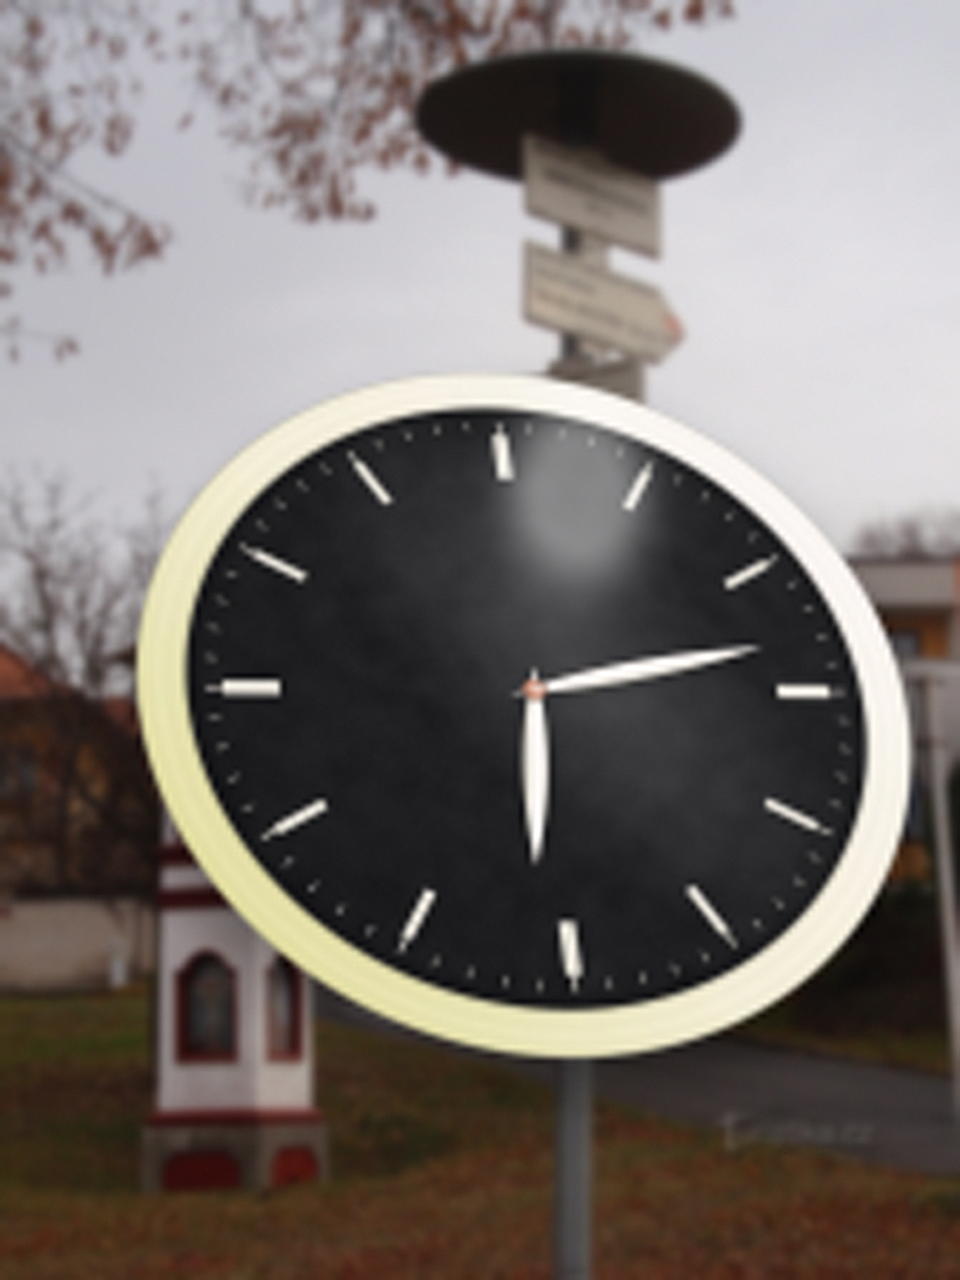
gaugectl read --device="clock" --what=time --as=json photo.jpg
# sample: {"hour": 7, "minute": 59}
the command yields {"hour": 6, "minute": 13}
